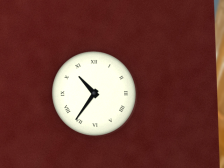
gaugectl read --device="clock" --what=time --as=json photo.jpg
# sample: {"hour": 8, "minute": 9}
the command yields {"hour": 10, "minute": 36}
